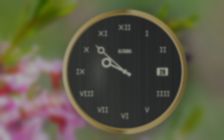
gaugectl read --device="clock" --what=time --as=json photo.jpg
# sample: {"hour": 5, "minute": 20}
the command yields {"hour": 9, "minute": 52}
